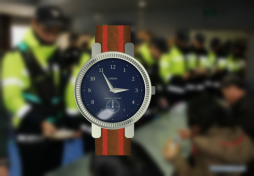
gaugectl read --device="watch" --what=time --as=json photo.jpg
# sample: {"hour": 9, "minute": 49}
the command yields {"hour": 2, "minute": 55}
